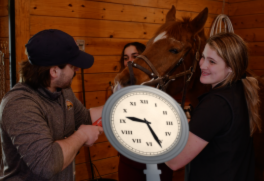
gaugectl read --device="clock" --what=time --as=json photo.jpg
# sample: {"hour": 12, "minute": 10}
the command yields {"hour": 9, "minute": 26}
